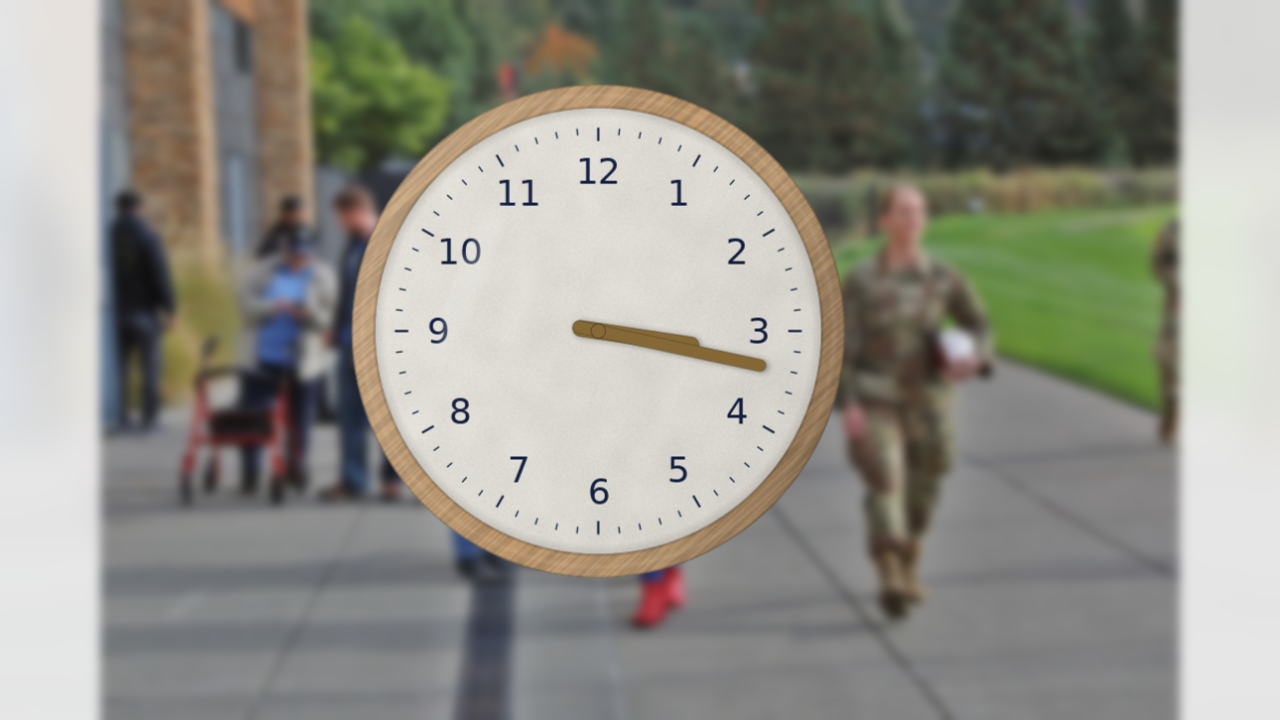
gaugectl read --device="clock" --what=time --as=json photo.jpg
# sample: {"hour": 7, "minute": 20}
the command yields {"hour": 3, "minute": 17}
